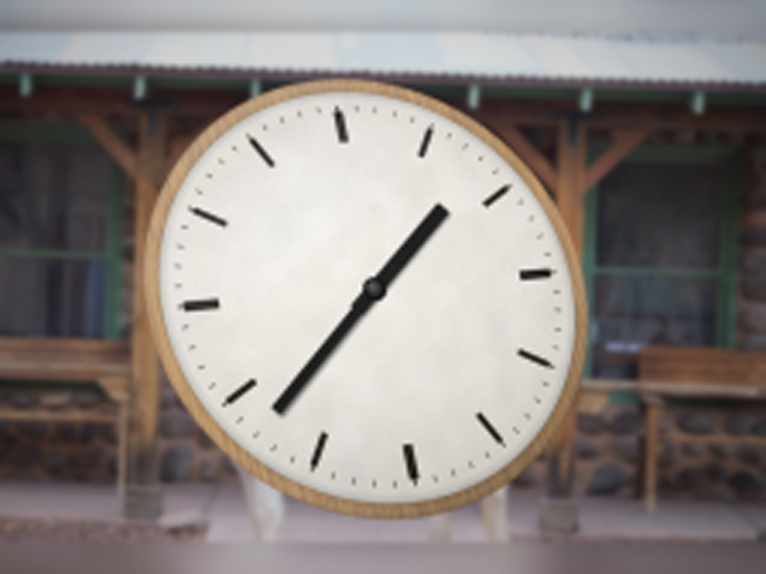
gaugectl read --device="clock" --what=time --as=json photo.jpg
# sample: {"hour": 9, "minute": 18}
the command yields {"hour": 1, "minute": 38}
